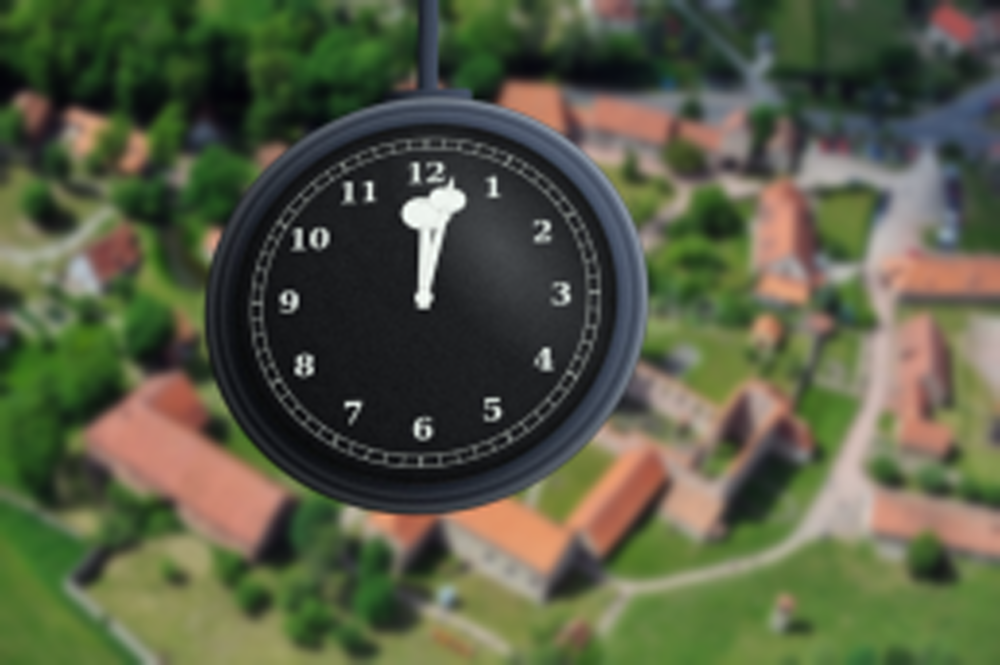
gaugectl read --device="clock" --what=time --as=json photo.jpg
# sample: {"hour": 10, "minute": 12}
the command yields {"hour": 12, "minute": 2}
